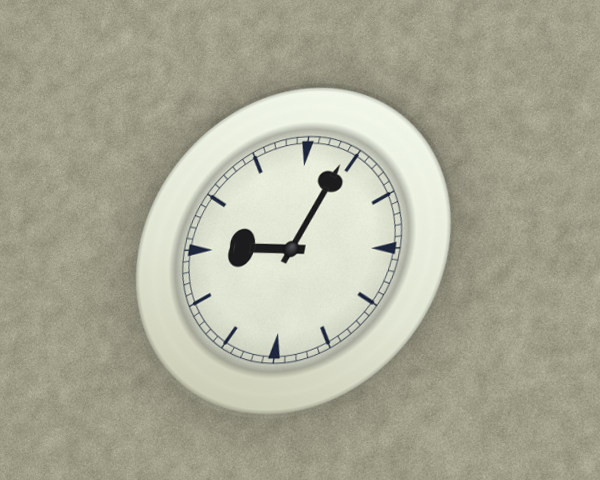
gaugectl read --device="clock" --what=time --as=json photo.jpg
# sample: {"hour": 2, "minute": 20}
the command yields {"hour": 9, "minute": 4}
